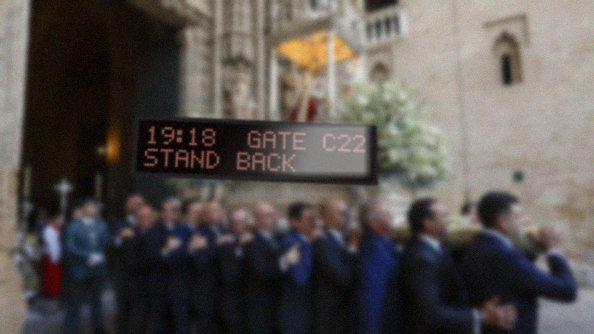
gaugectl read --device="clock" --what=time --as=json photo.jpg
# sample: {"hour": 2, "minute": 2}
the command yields {"hour": 19, "minute": 18}
